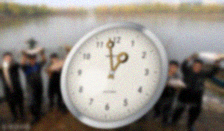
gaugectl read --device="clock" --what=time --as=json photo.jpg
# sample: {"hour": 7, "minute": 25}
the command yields {"hour": 12, "minute": 58}
